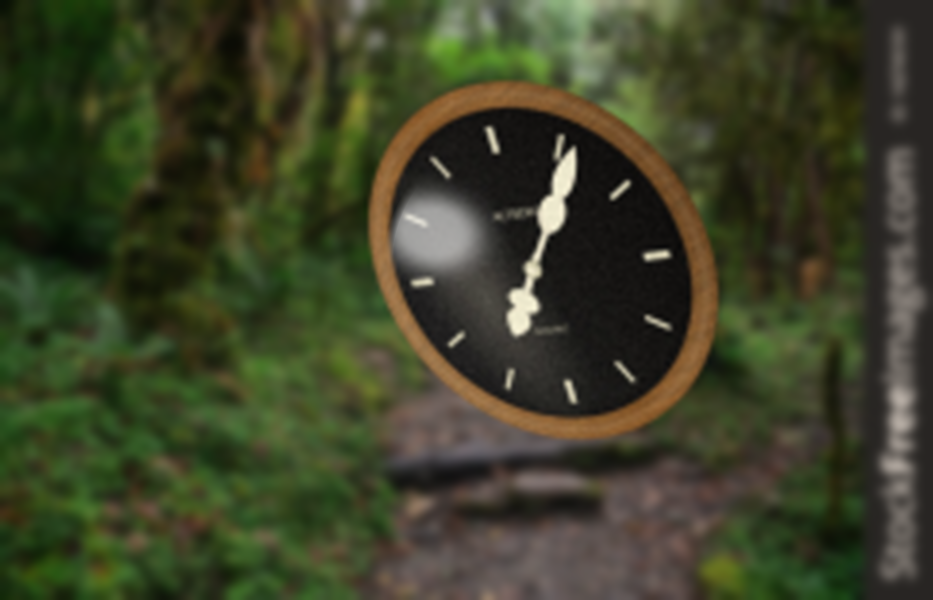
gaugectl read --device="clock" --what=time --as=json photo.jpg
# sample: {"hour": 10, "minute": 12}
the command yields {"hour": 7, "minute": 6}
